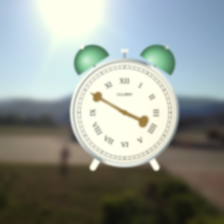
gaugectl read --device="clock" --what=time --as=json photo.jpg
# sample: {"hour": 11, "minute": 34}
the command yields {"hour": 3, "minute": 50}
